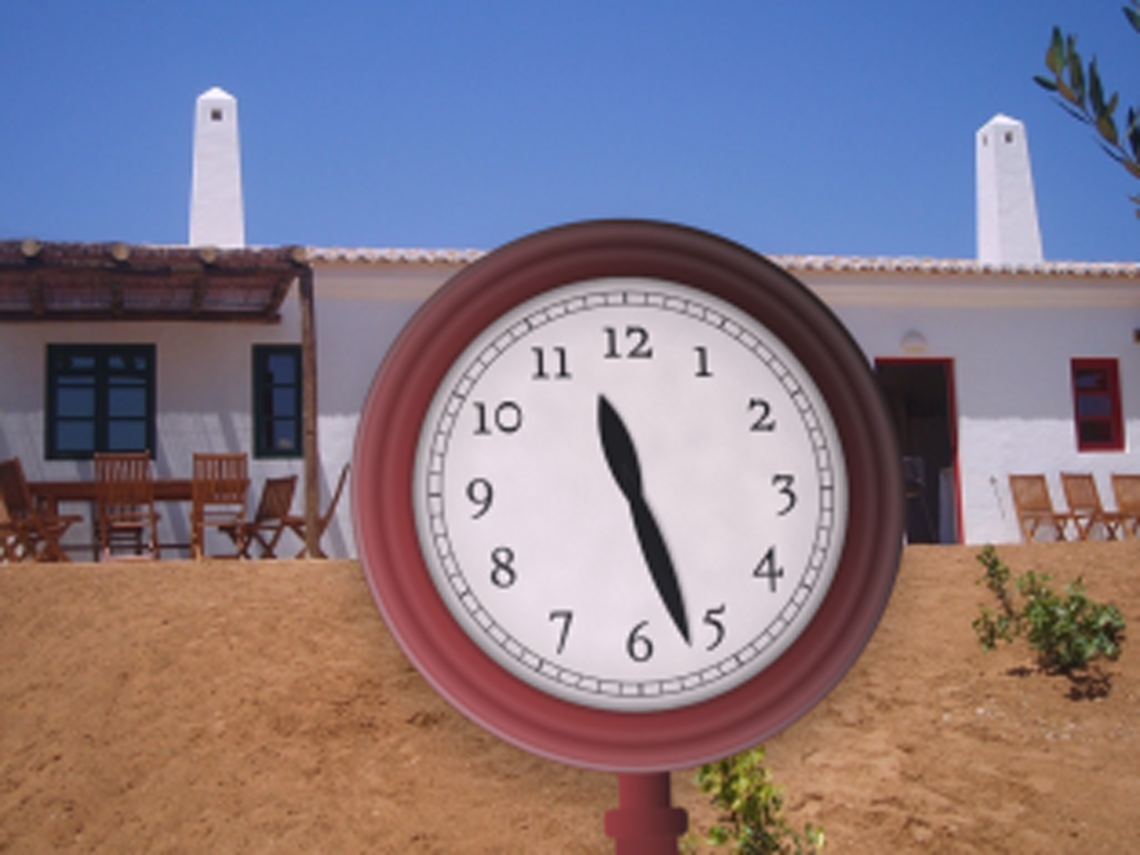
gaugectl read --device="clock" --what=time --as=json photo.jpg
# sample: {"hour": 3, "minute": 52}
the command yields {"hour": 11, "minute": 27}
